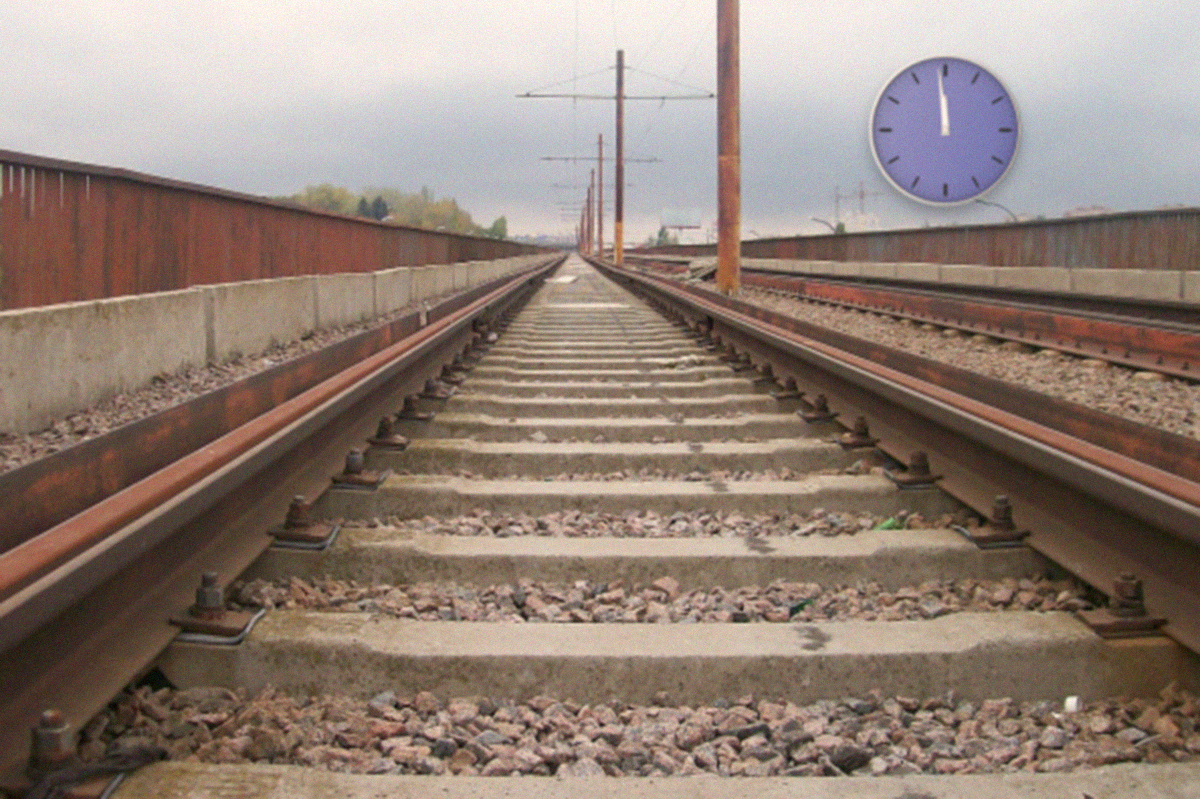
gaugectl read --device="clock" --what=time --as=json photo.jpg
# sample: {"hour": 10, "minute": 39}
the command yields {"hour": 11, "minute": 59}
